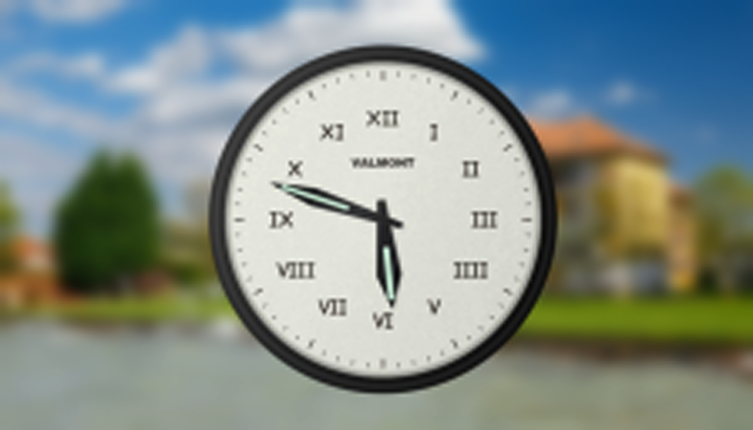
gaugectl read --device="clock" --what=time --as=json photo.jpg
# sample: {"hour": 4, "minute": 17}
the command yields {"hour": 5, "minute": 48}
